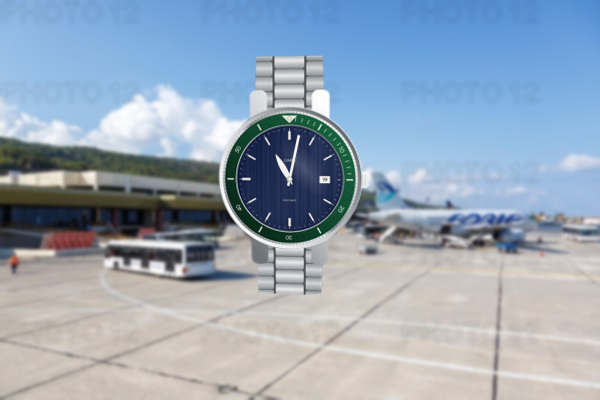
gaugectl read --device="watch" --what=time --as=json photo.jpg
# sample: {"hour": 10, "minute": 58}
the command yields {"hour": 11, "minute": 2}
